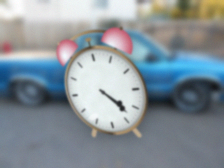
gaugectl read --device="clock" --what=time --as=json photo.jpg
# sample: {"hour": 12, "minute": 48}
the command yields {"hour": 4, "minute": 23}
